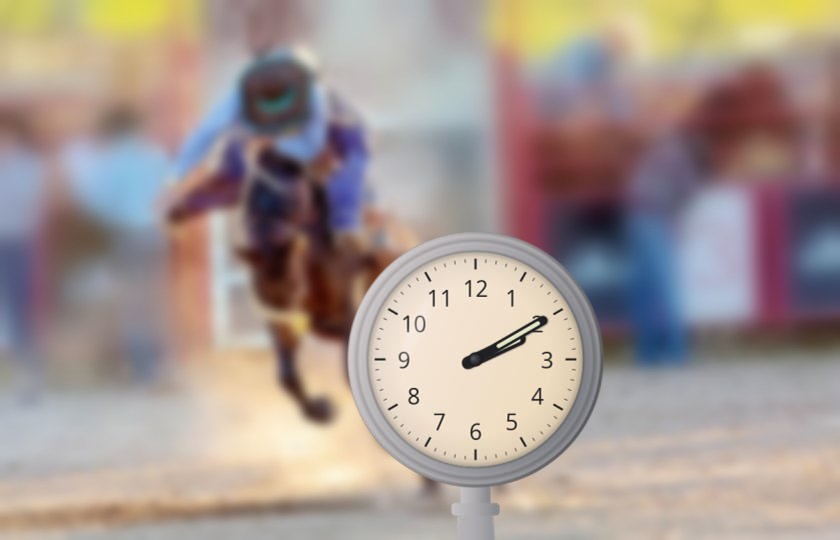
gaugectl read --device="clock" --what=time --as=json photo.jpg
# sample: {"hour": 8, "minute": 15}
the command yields {"hour": 2, "minute": 10}
